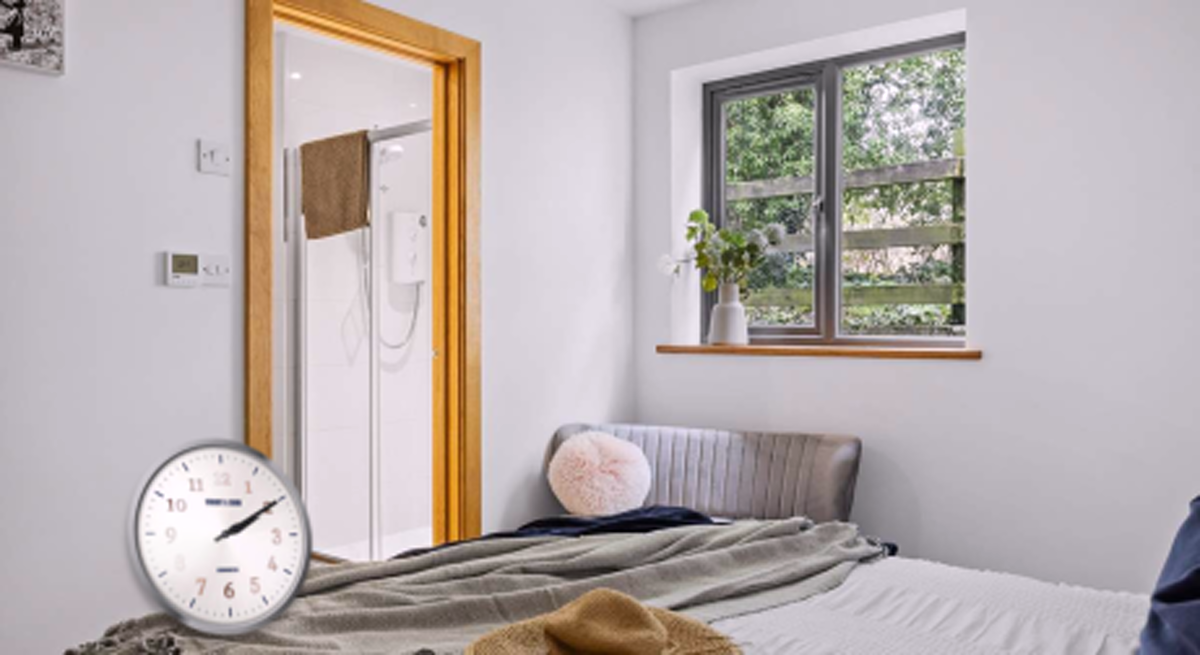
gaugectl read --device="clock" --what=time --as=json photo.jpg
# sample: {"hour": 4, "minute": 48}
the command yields {"hour": 2, "minute": 10}
